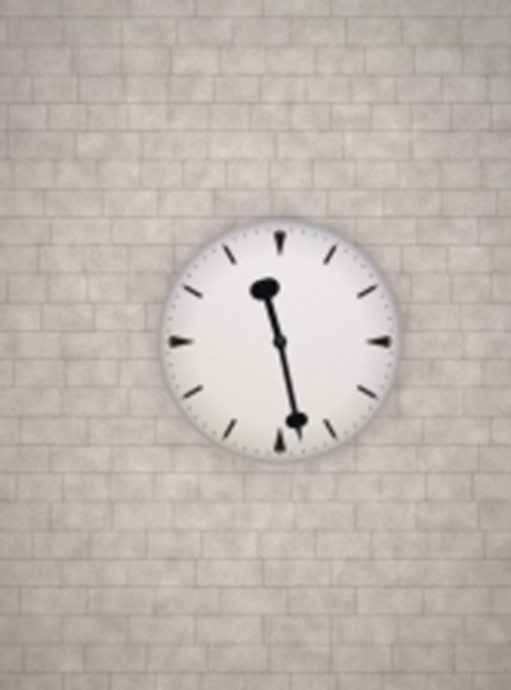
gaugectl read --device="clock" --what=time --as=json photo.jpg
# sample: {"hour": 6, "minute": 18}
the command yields {"hour": 11, "minute": 28}
